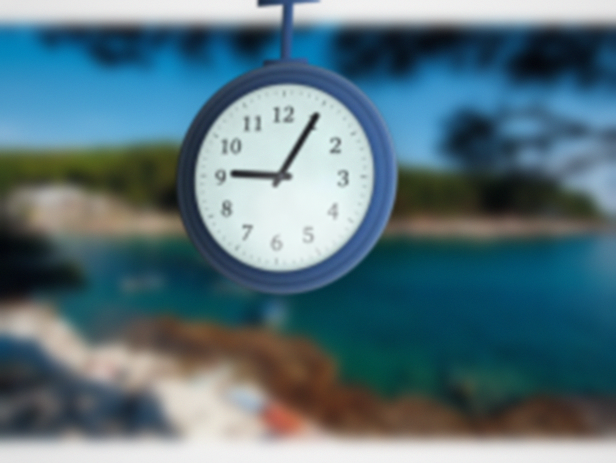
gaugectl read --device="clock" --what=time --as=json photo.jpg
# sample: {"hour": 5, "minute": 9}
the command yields {"hour": 9, "minute": 5}
